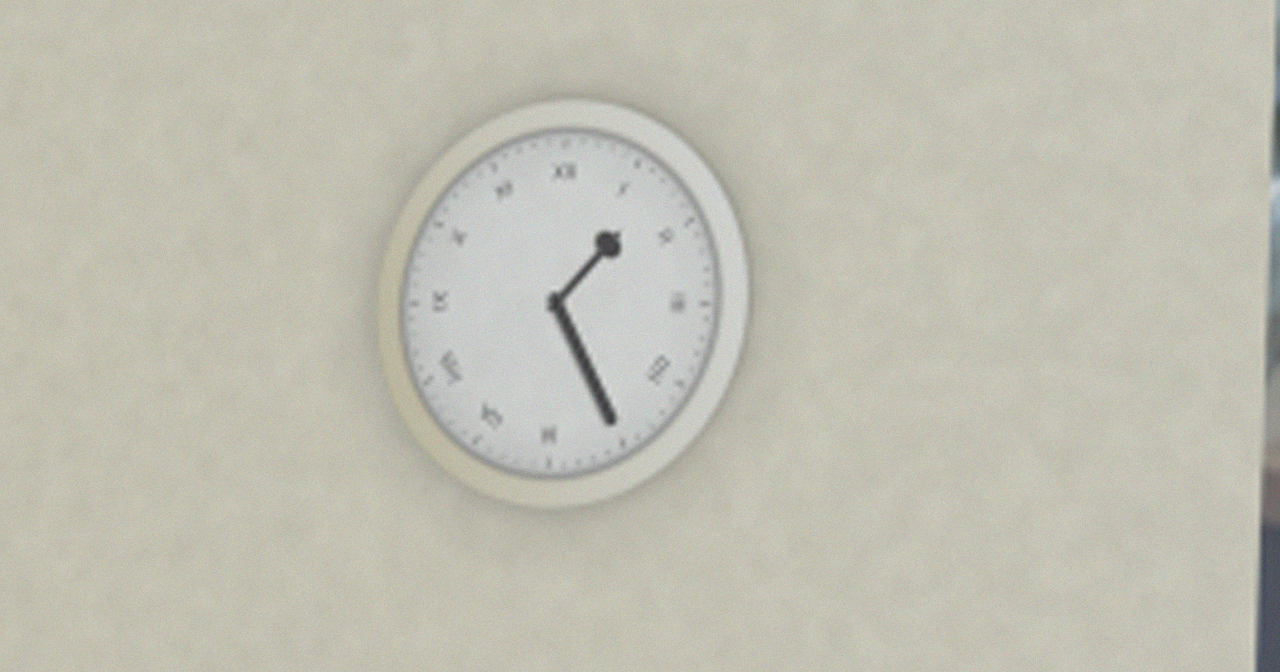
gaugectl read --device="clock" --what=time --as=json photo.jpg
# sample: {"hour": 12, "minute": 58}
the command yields {"hour": 1, "minute": 25}
